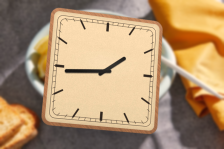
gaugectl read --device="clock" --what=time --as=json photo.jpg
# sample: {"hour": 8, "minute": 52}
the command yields {"hour": 1, "minute": 44}
